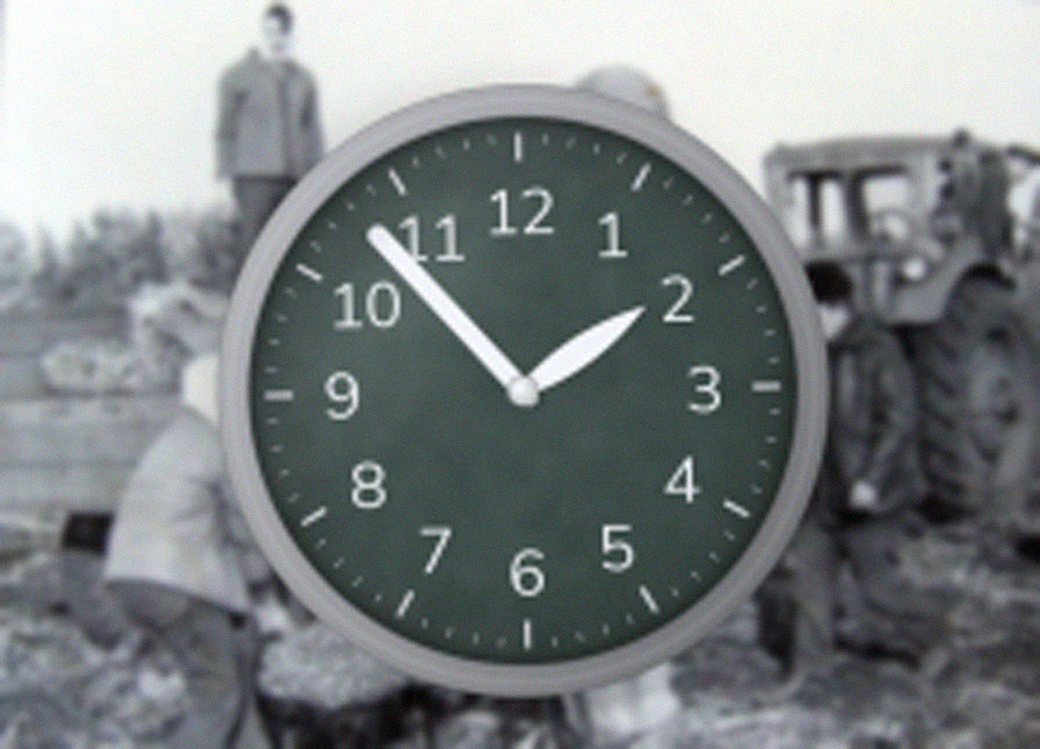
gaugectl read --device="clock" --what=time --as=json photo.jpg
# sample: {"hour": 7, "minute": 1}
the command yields {"hour": 1, "minute": 53}
